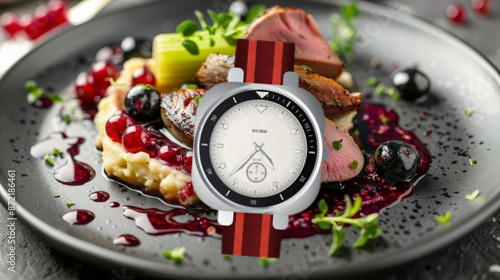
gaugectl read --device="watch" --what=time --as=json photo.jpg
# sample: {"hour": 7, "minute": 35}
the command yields {"hour": 4, "minute": 37}
